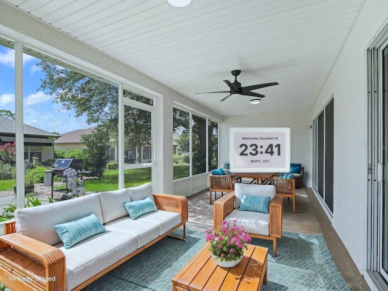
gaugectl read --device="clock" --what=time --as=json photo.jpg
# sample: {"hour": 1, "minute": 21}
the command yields {"hour": 23, "minute": 41}
